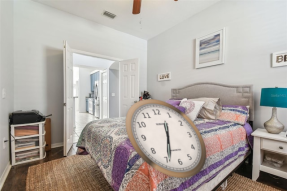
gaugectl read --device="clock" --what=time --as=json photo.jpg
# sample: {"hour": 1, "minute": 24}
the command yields {"hour": 12, "minute": 34}
